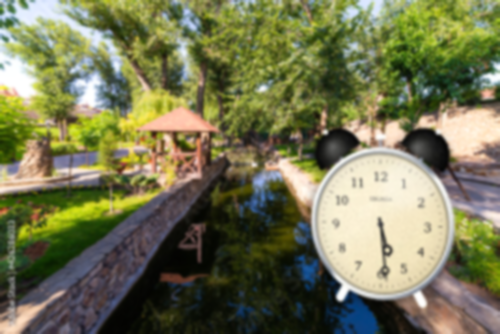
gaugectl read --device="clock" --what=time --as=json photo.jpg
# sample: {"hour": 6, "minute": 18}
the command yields {"hour": 5, "minute": 29}
